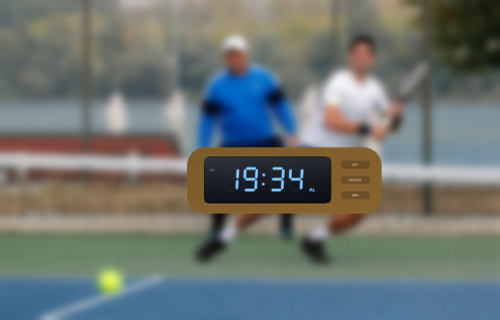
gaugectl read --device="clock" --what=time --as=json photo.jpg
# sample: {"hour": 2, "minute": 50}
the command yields {"hour": 19, "minute": 34}
